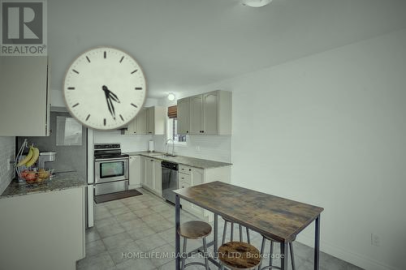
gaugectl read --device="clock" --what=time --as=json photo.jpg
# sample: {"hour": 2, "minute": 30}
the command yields {"hour": 4, "minute": 27}
